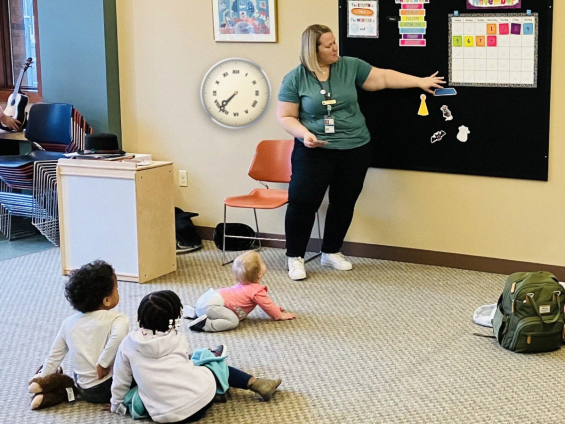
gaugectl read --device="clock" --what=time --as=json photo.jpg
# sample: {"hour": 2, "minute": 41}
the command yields {"hour": 7, "minute": 37}
